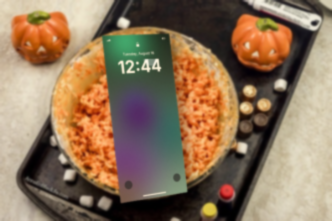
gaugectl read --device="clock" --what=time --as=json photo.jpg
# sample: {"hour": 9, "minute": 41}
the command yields {"hour": 12, "minute": 44}
